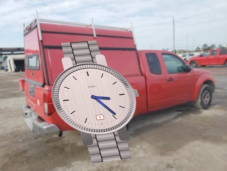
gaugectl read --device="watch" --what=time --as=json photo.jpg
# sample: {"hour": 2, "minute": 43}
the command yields {"hour": 3, "minute": 24}
